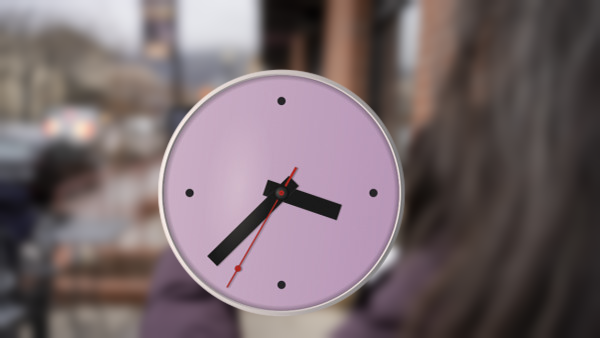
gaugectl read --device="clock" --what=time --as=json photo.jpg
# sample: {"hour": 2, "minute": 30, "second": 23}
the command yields {"hour": 3, "minute": 37, "second": 35}
